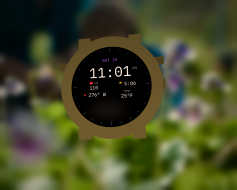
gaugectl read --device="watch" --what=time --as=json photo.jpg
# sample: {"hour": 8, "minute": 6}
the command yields {"hour": 11, "minute": 1}
